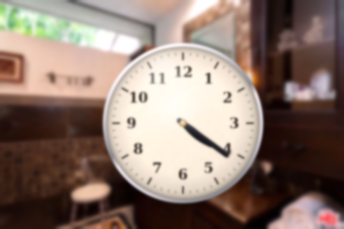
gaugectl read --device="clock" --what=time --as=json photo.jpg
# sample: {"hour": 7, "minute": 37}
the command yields {"hour": 4, "minute": 21}
